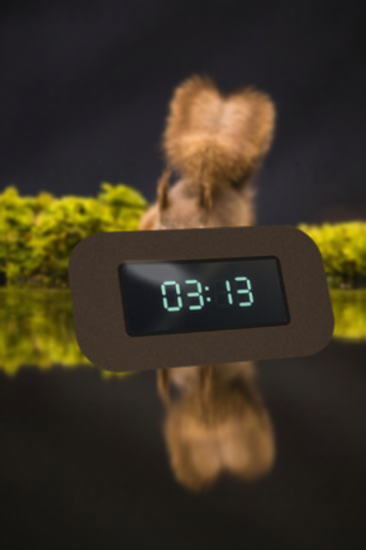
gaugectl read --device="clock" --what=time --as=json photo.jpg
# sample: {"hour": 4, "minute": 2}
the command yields {"hour": 3, "minute": 13}
